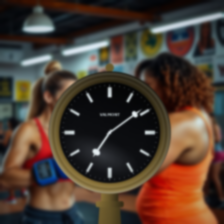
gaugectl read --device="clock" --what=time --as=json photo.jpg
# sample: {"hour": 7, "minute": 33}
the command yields {"hour": 7, "minute": 9}
